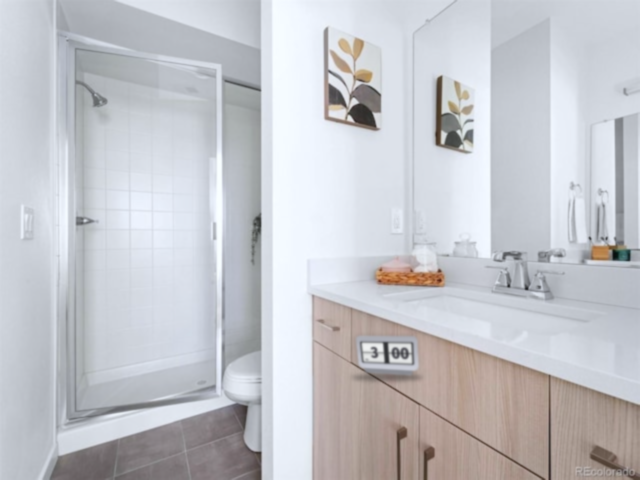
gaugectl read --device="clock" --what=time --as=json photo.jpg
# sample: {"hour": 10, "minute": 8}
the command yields {"hour": 3, "minute": 0}
